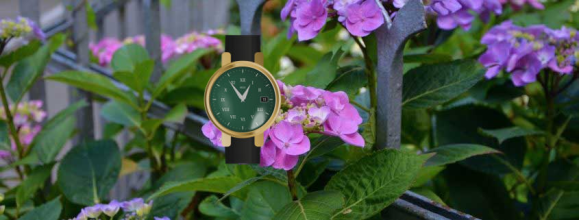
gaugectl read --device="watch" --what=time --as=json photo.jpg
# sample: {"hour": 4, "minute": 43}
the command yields {"hour": 12, "minute": 54}
